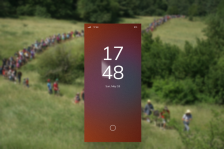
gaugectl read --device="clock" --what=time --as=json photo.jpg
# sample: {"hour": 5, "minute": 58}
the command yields {"hour": 17, "minute": 48}
